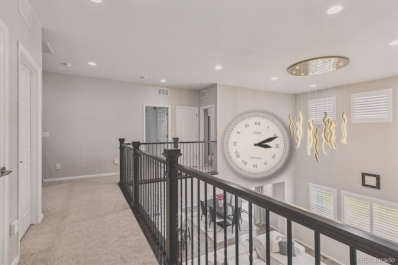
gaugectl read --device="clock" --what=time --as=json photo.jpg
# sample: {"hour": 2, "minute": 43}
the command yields {"hour": 3, "minute": 11}
